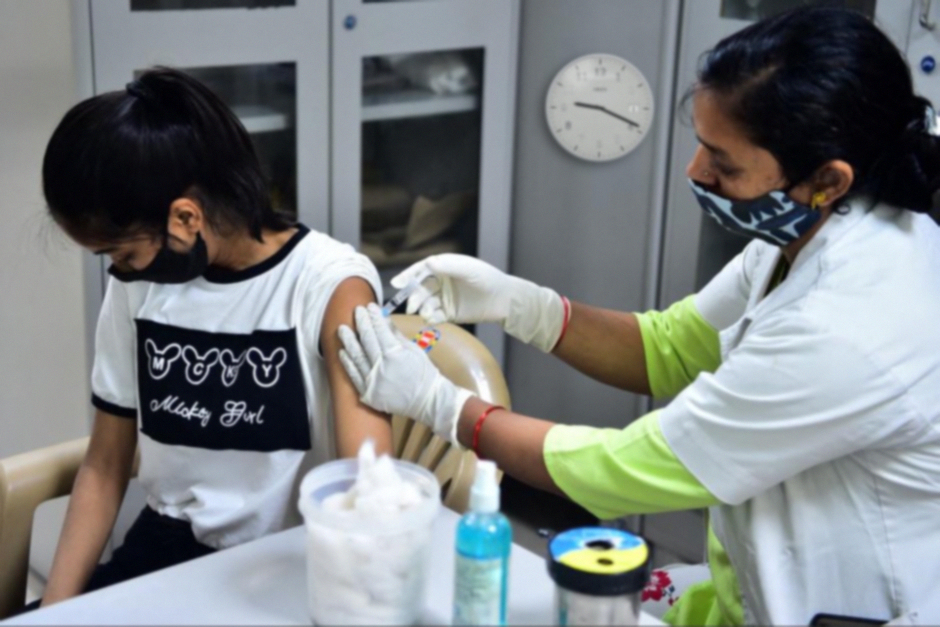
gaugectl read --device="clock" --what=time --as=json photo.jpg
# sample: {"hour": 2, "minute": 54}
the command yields {"hour": 9, "minute": 19}
